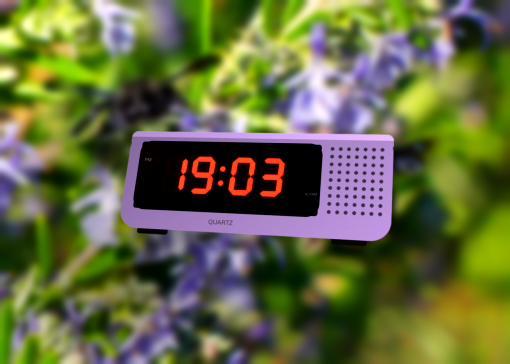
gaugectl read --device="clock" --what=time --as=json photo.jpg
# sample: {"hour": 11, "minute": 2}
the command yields {"hour": 19, "minute": 3}
